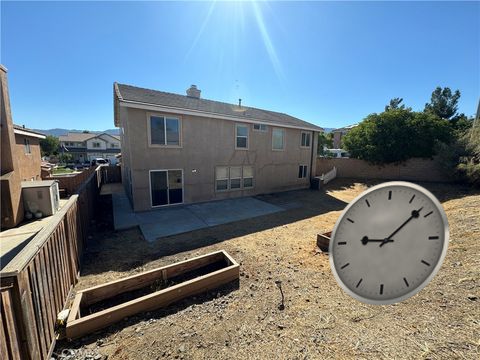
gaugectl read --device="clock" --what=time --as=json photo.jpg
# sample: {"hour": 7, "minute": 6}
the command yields {"hour": 9, "minute": 8}
